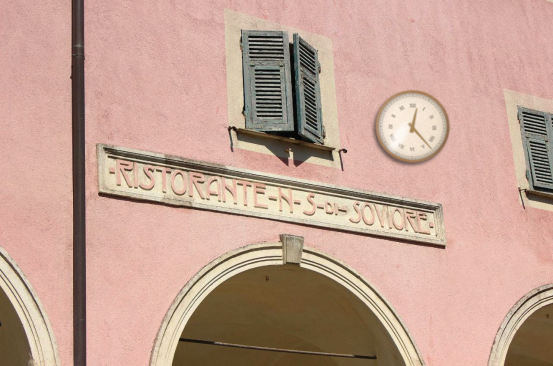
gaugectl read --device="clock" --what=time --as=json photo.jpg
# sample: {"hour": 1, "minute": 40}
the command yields {"hour": 12, "minute": 23}
